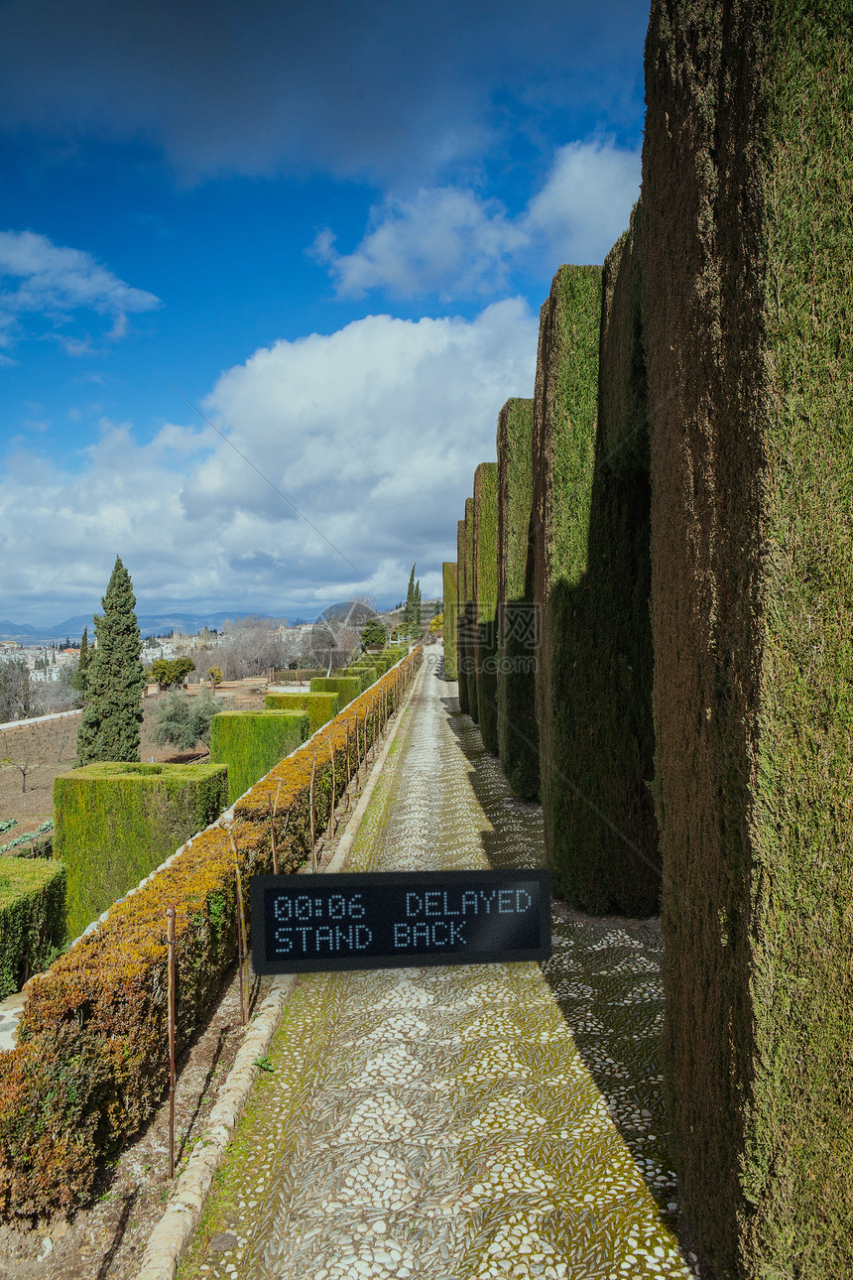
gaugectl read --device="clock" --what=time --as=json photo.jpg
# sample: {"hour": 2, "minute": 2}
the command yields {"hour": 0, "minute": 6}
